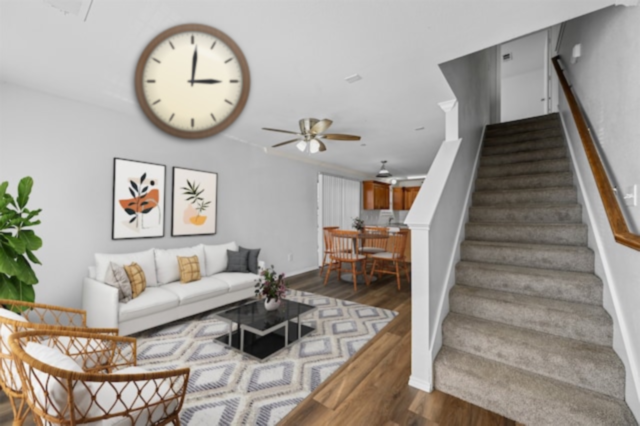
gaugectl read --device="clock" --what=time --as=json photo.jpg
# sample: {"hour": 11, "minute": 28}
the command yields {"hour": 3, "minute": 1}
